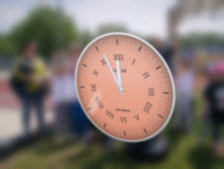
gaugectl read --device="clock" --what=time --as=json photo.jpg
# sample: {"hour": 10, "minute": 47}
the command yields {"hour": 11, "minute": 56}
